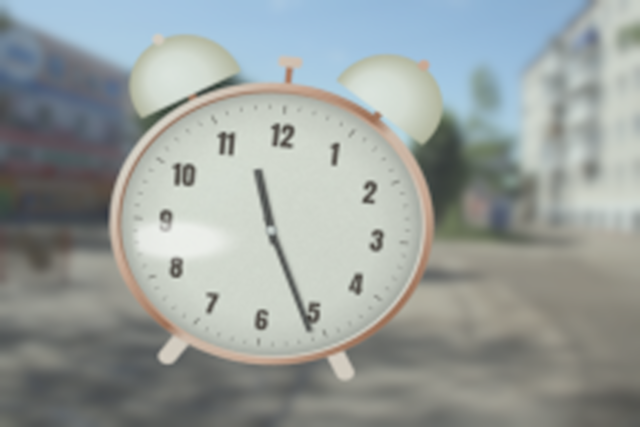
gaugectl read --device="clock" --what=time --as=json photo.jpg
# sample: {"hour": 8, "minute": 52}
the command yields {"hour": 11, "minute": 26}
